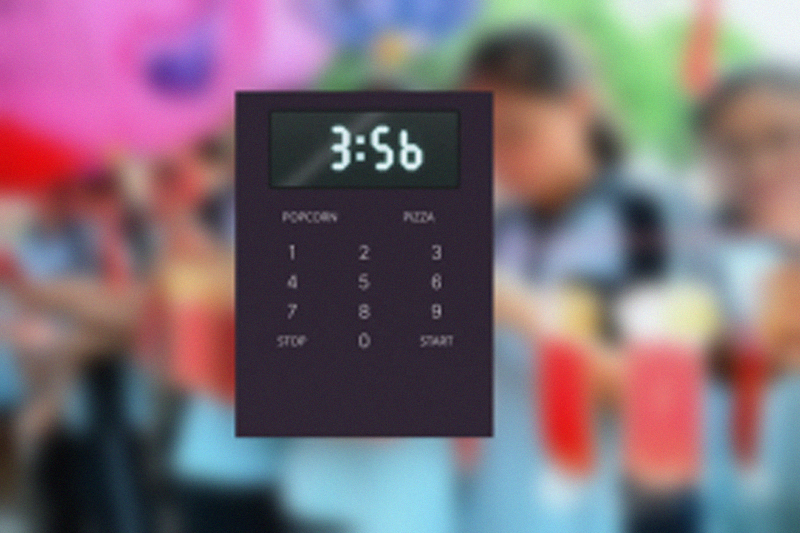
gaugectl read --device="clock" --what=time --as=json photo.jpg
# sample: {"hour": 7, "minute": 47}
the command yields {"hour": 3, "minute": 56}
